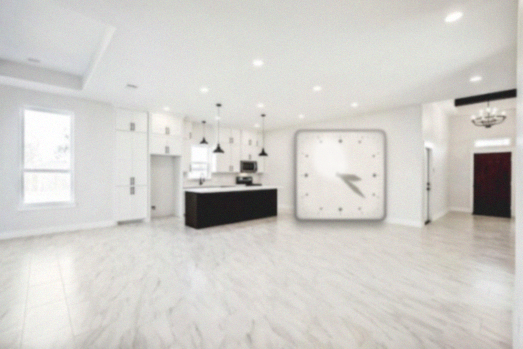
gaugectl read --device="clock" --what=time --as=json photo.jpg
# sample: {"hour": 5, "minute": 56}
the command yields {"hour": 3, "minute": 22}
